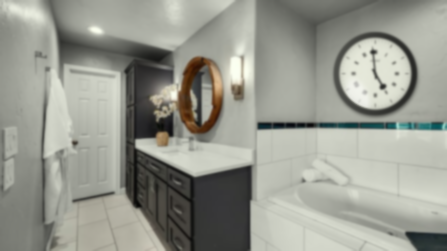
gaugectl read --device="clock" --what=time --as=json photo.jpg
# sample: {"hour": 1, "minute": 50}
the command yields {"hour": 4, "minute": 59}
